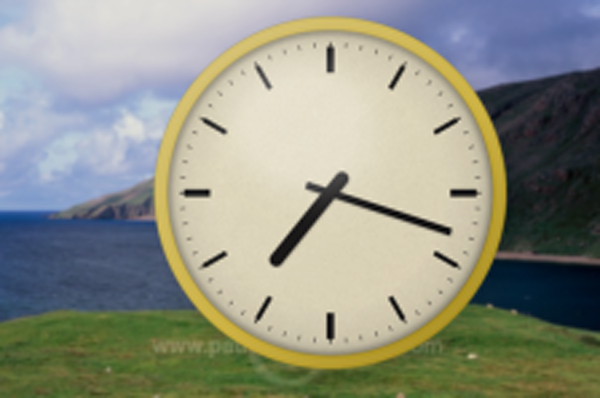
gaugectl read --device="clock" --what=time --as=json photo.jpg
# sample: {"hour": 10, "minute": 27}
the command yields {"hour": 7, "minute": 18}
